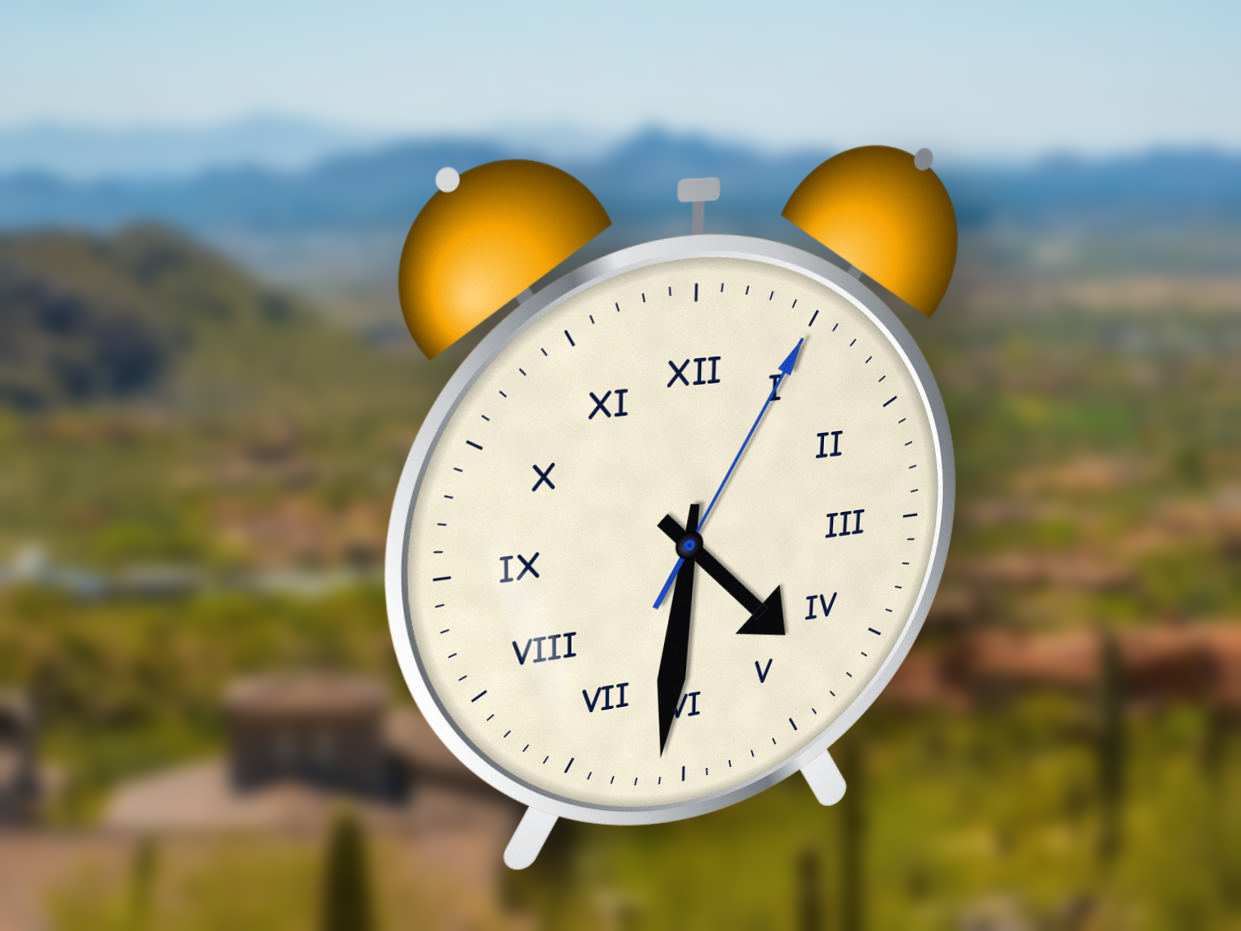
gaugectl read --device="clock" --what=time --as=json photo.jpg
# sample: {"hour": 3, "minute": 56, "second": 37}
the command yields {"hour": 4, "minute": 31, "second": 5}
